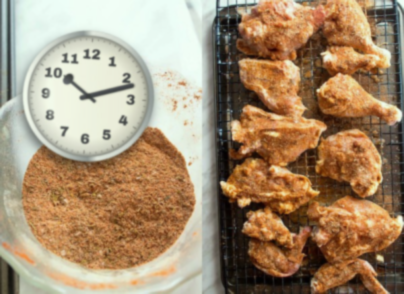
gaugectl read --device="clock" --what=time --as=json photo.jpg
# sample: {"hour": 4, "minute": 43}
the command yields {"hour": 10, "minute": 12}
